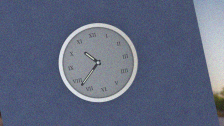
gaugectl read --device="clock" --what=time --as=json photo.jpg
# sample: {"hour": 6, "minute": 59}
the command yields {"hour": 10, "minute": 38}
